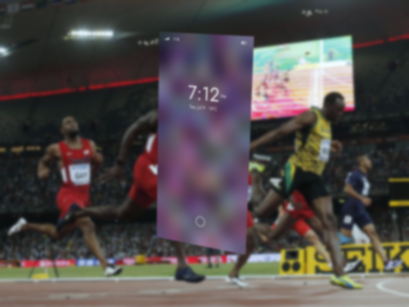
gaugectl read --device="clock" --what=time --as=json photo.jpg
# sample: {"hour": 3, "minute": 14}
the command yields {"hour": 7, "minute": 12}
